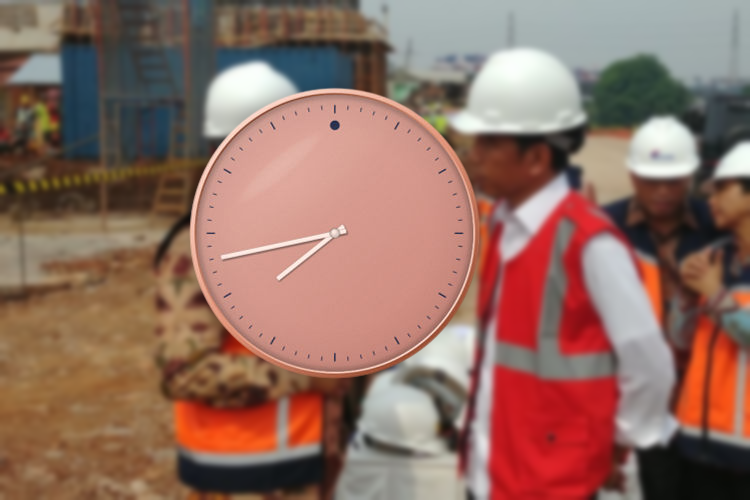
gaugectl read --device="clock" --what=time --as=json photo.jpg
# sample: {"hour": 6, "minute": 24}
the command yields {"hour": 7, "minute": 43}
